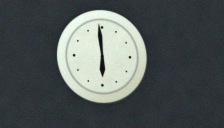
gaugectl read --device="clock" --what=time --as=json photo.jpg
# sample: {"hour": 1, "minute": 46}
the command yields {"hour": 5, "minute": 59}
